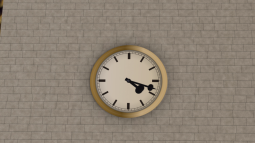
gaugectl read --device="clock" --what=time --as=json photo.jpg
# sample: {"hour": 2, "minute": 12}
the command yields {"hour": 4, "minute": 18}
